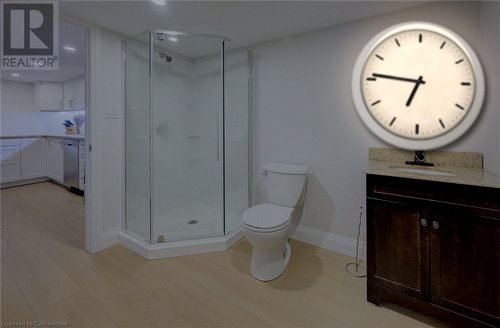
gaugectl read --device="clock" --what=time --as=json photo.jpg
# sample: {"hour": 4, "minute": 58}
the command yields {"hour": 6, "minute": 46}
